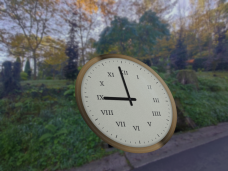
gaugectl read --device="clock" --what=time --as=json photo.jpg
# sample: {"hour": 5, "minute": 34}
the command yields {"hour": 8, "minute": 59}
